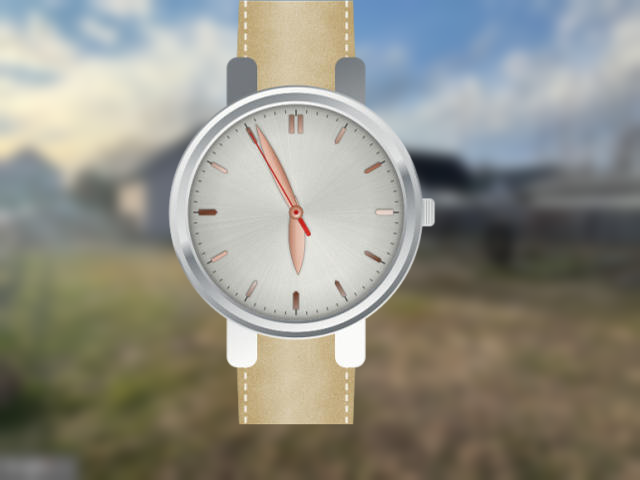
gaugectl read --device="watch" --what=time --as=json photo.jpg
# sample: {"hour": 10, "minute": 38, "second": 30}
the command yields {"hour": 5, "minute": 55, "second": 55}
